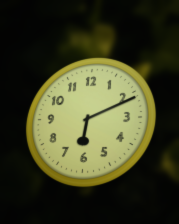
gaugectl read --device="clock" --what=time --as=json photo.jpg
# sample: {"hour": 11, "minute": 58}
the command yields {"hour": 6, "minute": 11}
